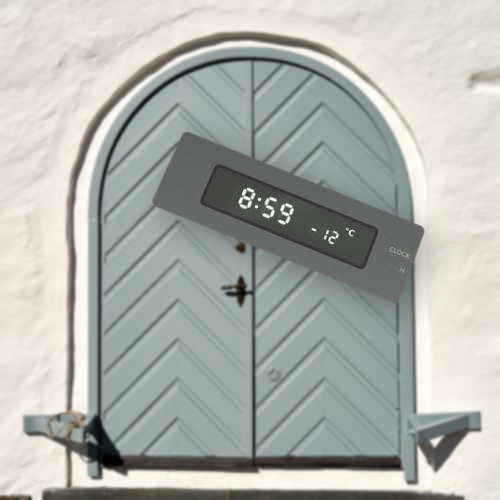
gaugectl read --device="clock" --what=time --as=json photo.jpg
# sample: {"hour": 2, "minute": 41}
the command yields {"hour": 8, "minute": 59}
